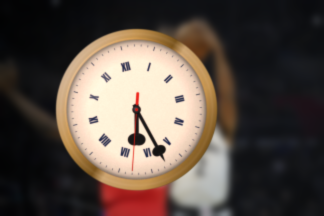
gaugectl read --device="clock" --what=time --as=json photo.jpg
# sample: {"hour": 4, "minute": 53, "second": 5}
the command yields {"hour": 6, "minute": 27, "second": 33}
